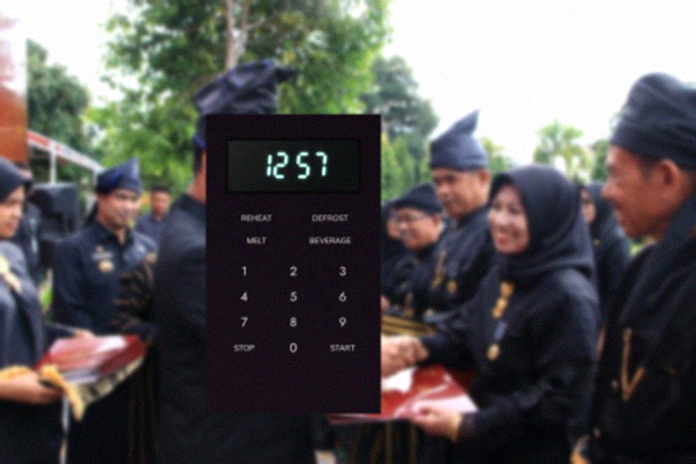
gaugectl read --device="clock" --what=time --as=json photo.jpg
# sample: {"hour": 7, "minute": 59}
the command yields {"hour": 12, "minute": 57}
